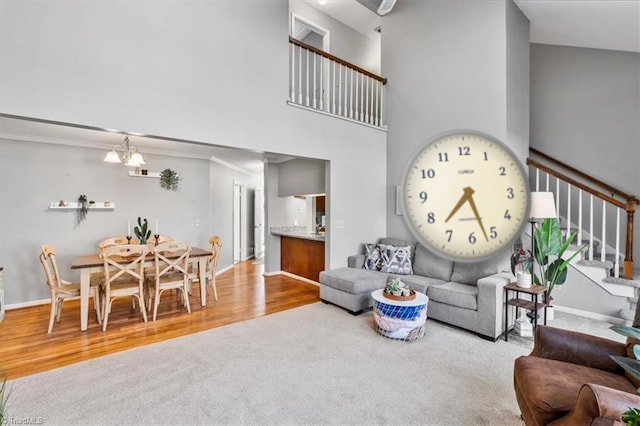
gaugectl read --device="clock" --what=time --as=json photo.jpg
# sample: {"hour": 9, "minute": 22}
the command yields {"hour": 7, "minute": 27}
